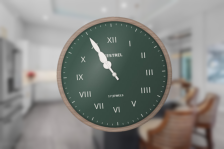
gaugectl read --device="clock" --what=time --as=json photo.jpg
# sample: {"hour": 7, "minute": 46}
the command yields {"hour": 10, "minute": 55}
